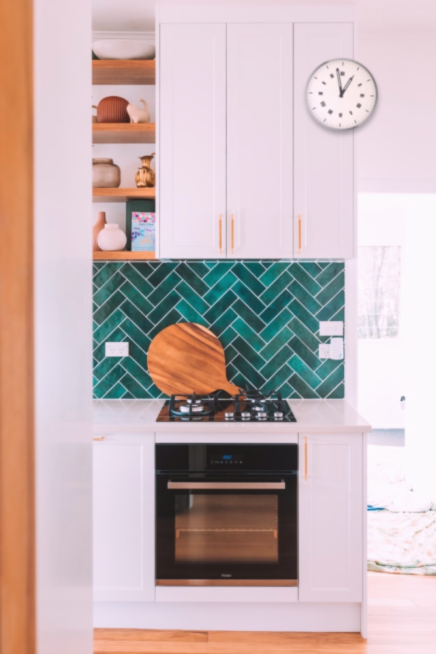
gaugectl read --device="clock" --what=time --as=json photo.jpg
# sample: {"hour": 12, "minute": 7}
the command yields {"hour": 12, "minute": 58}
